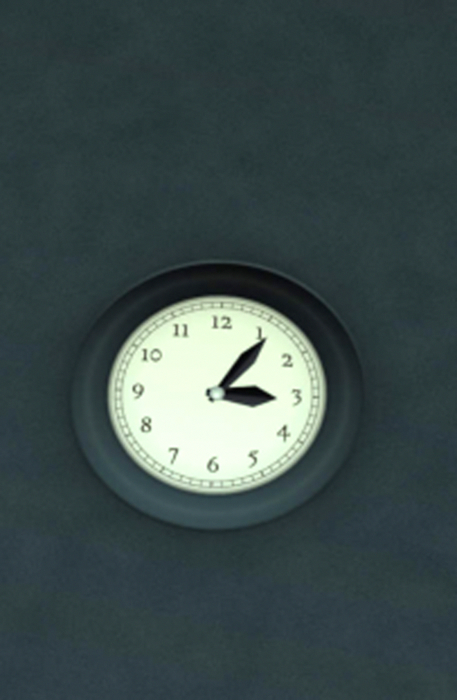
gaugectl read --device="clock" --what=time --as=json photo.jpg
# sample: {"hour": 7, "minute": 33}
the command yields {"hour": 3, "minute": 6}
